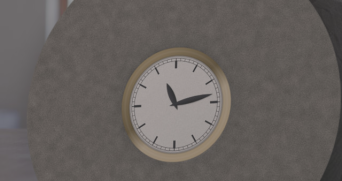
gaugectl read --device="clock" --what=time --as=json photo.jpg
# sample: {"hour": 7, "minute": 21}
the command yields {"hour": 11, "minute": 13}
